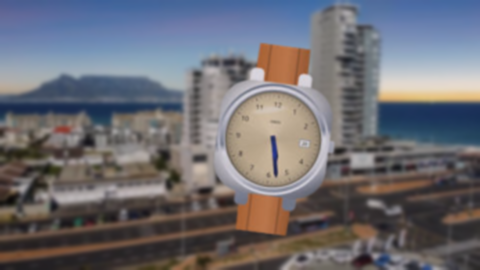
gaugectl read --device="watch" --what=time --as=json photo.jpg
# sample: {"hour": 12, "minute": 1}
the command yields {"hour": 5, "minute": 28}
